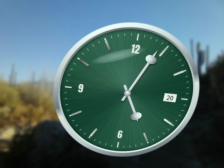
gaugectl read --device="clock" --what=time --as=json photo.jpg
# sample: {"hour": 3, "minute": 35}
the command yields {"hour": 5, "minute": 4}
